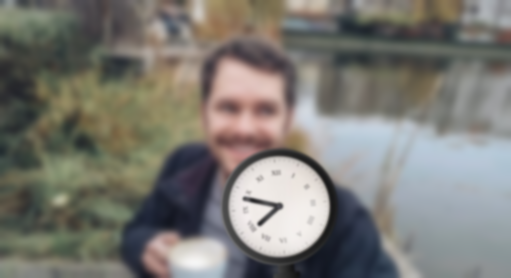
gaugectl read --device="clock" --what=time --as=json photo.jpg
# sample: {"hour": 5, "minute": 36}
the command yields {"hour": 7, "minute": 48}
